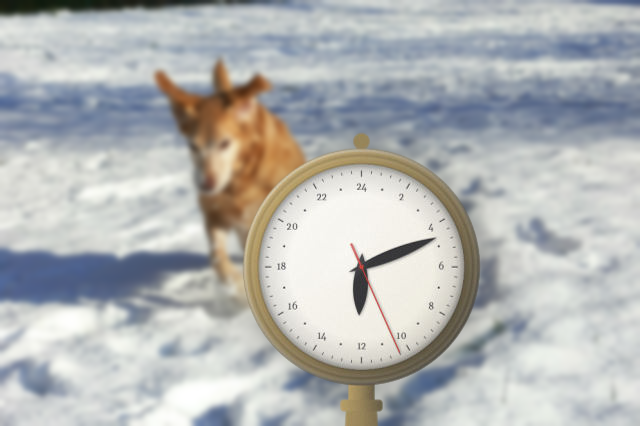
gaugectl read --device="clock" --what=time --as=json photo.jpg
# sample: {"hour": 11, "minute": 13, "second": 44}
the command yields {"hour": 12, "minute": 11, "second": 26}
